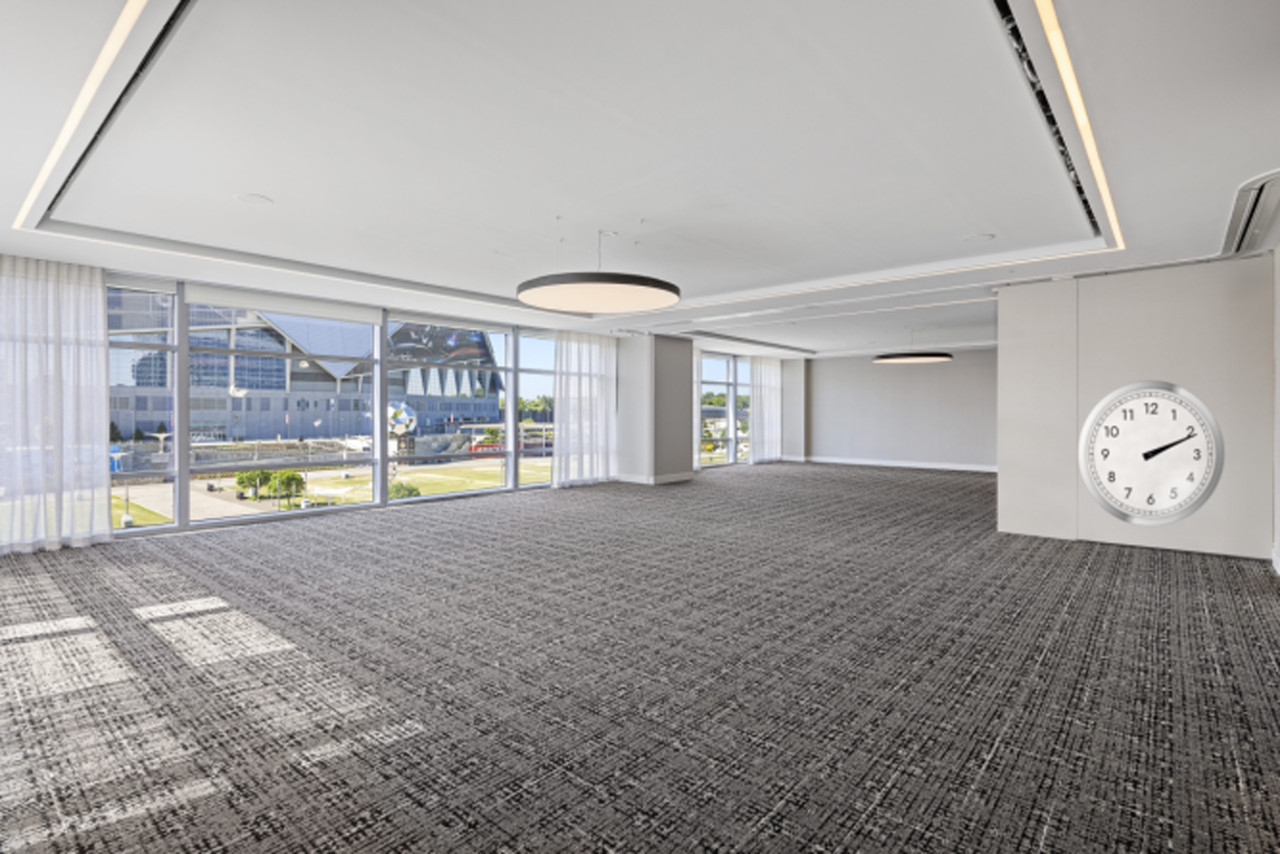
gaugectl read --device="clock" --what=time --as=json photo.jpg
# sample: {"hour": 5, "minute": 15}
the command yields {"hour": 2, "minute": 11}
